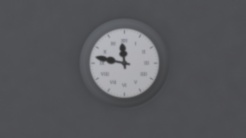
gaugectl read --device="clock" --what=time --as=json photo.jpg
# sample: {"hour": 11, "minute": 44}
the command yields {"hour": 11, "minute": 47}
